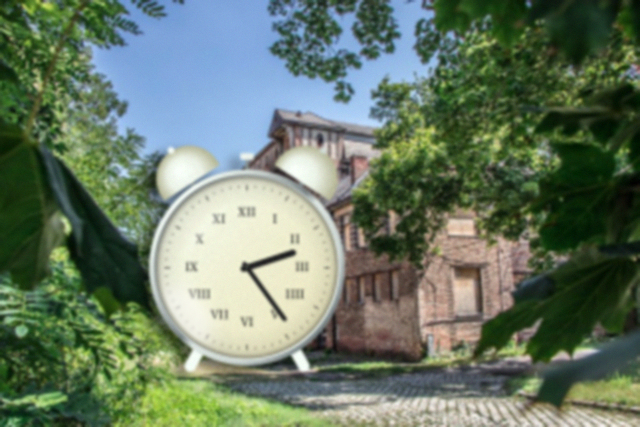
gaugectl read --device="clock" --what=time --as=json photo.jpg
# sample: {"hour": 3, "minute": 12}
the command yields {"hour": 2, "minute": 24}
